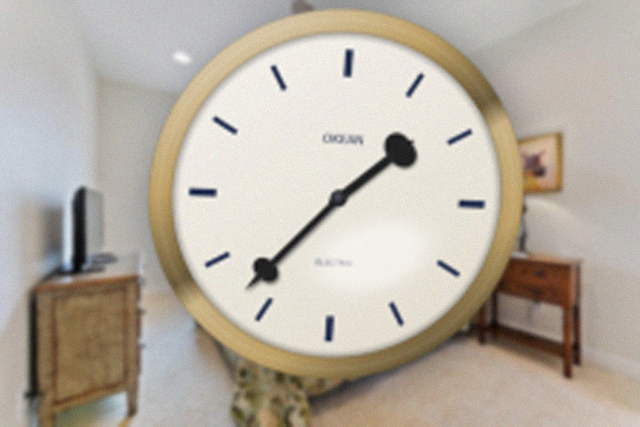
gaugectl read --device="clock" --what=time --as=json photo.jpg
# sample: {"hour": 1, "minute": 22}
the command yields {"hour": 1, "minute": 37}
